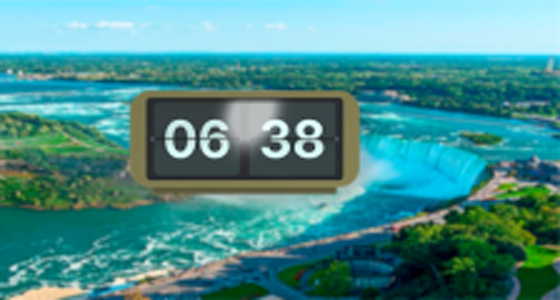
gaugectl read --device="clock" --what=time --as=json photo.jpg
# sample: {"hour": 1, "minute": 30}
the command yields {"hour": 6, "minute": 38}
